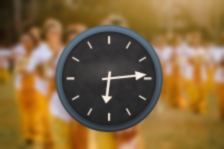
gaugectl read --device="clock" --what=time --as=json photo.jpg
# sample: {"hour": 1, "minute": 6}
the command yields {"hour": 6, "minute": 14}
